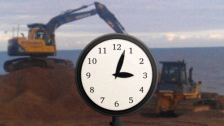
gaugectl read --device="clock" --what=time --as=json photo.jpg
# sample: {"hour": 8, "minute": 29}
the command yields {"hour": 3, "minute": 3}
